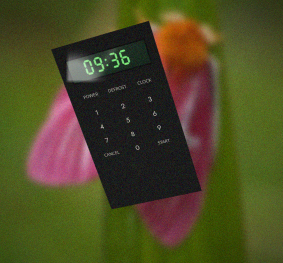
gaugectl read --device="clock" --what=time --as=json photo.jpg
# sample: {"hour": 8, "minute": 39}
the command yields {"hour": 9, "minute": 36}
